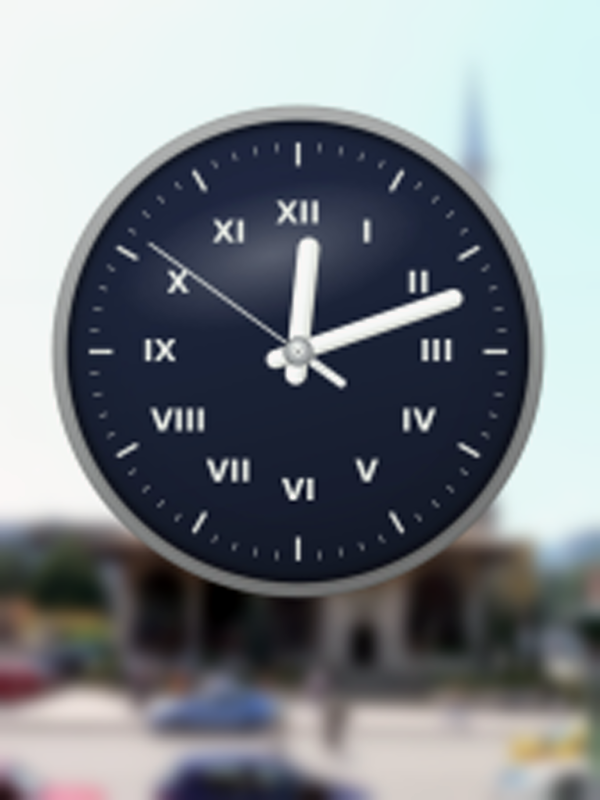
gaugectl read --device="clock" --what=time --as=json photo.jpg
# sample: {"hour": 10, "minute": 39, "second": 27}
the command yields {"hour": 12, "minute": 11, "second": 51}
